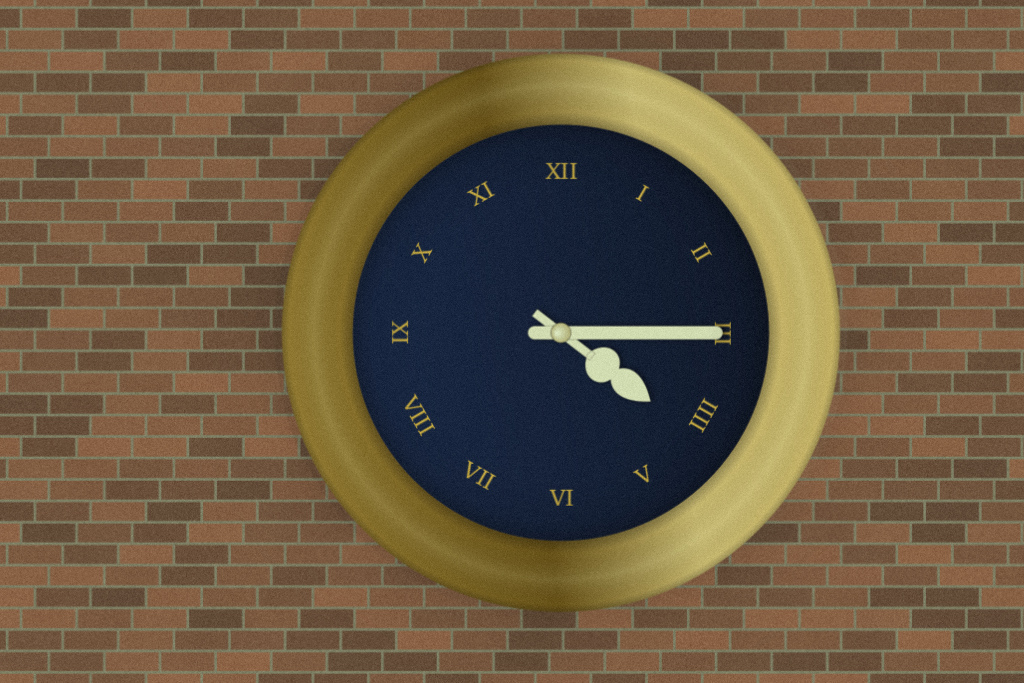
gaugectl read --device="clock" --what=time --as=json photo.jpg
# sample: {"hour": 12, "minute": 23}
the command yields {"hour": 4, "minute": 15}
